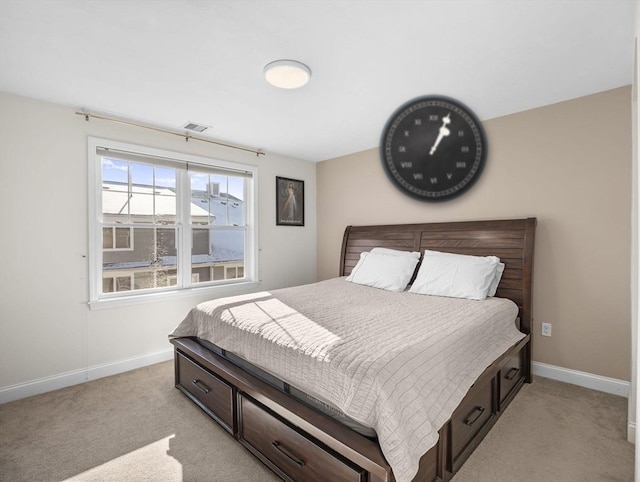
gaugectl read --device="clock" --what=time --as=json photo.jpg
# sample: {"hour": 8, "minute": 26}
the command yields {"hour": 1, "minute": 4}
